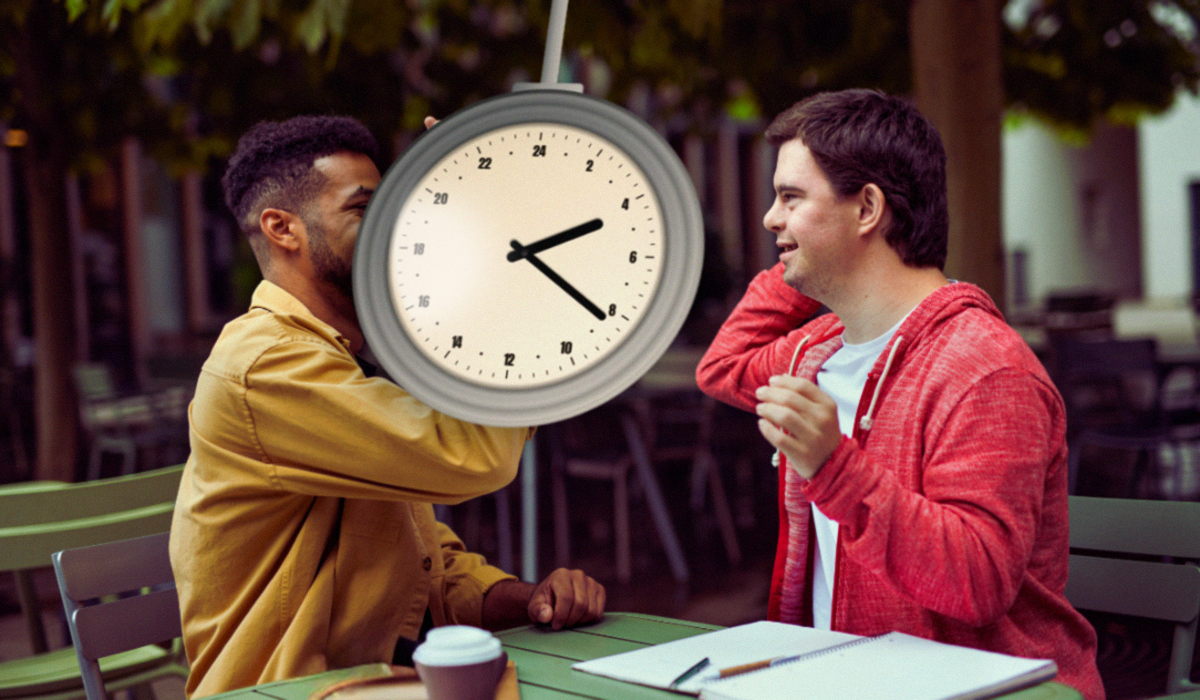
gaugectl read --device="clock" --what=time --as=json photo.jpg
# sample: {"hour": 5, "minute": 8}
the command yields {"hour": 4, "minute": 21}
